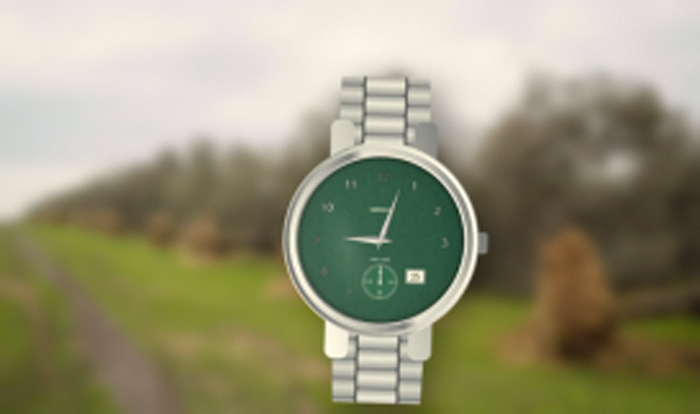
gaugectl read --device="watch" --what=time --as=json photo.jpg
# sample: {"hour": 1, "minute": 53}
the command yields {"hour": 9, "minute": 3}
